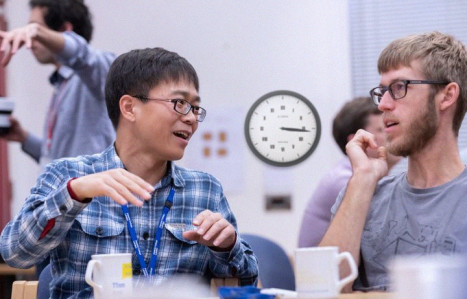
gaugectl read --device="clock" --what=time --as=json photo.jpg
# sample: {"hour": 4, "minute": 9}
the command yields {"hour": 3, "minute": 16}
